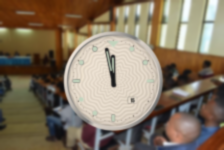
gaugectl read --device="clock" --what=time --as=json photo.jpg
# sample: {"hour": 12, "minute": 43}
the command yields {"hour": 11, "minute": 58}
